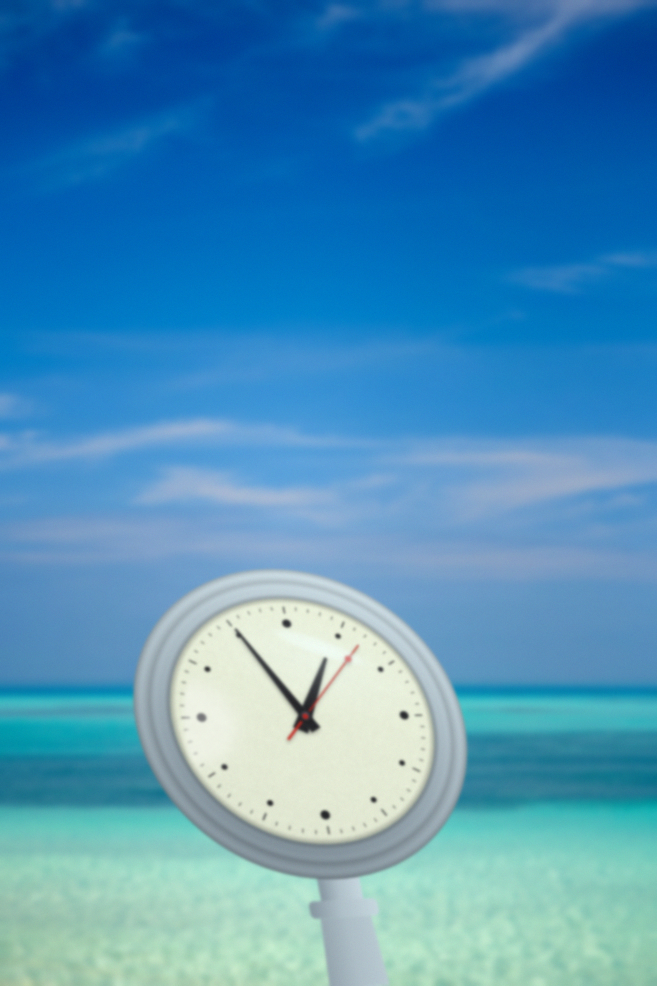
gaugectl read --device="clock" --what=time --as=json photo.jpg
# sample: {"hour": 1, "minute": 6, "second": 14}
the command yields {"hour": 12, "minute": 55, "second": 7}
